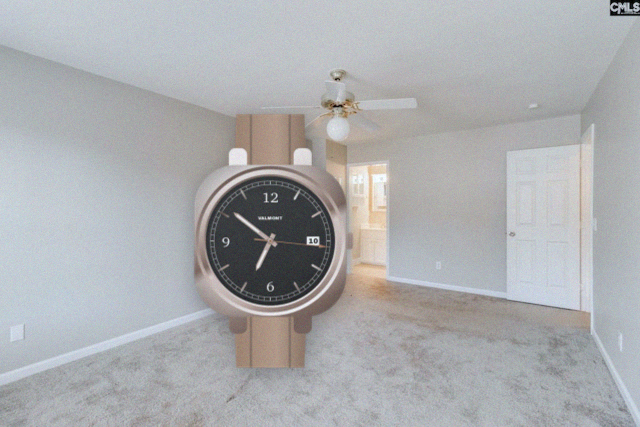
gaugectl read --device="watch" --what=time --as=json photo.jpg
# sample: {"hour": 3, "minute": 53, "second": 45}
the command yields {"hour": 6, "minute": 51, "second": 16}
